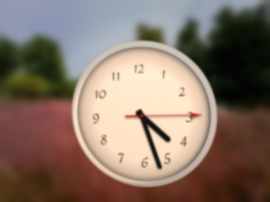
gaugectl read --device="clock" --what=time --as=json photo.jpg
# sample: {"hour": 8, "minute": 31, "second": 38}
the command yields {"hour": 4, "minute": 27, "second": 15}
